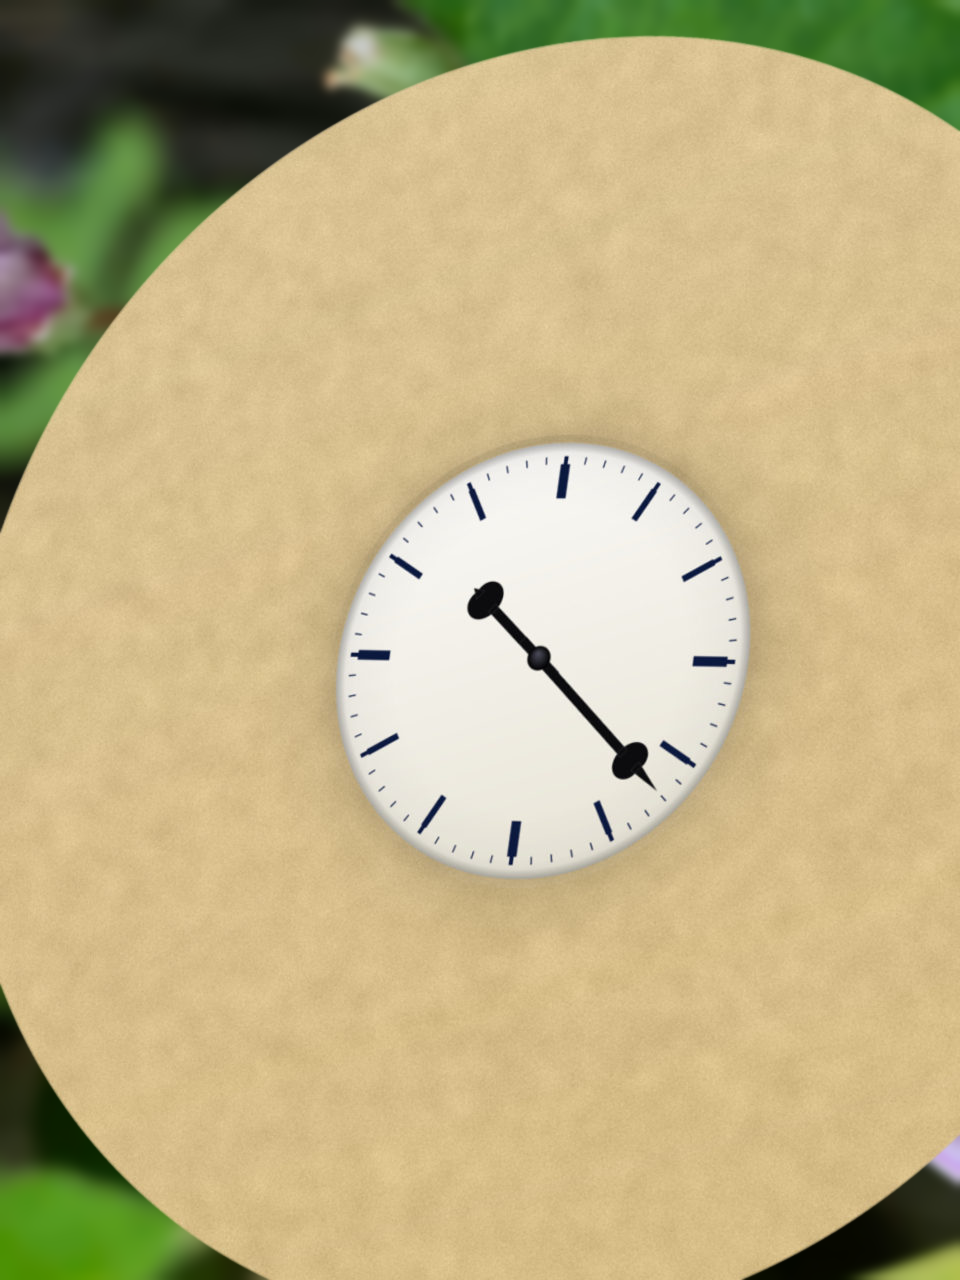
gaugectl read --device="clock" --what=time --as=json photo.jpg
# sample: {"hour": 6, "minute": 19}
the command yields {"hour": 10, "minute": 22}
